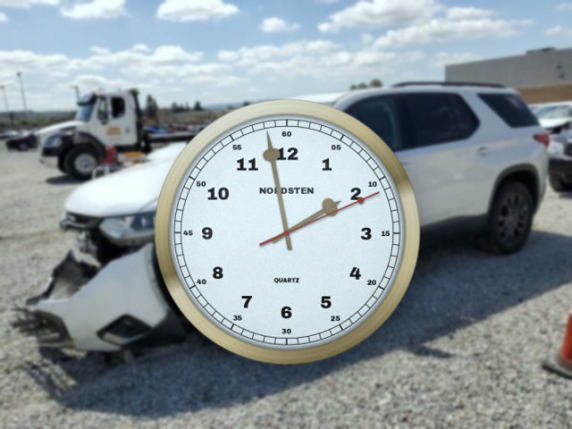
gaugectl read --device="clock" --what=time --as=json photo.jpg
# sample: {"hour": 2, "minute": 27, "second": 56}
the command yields {"hour": 1, "minute": 58, "second": 11}
